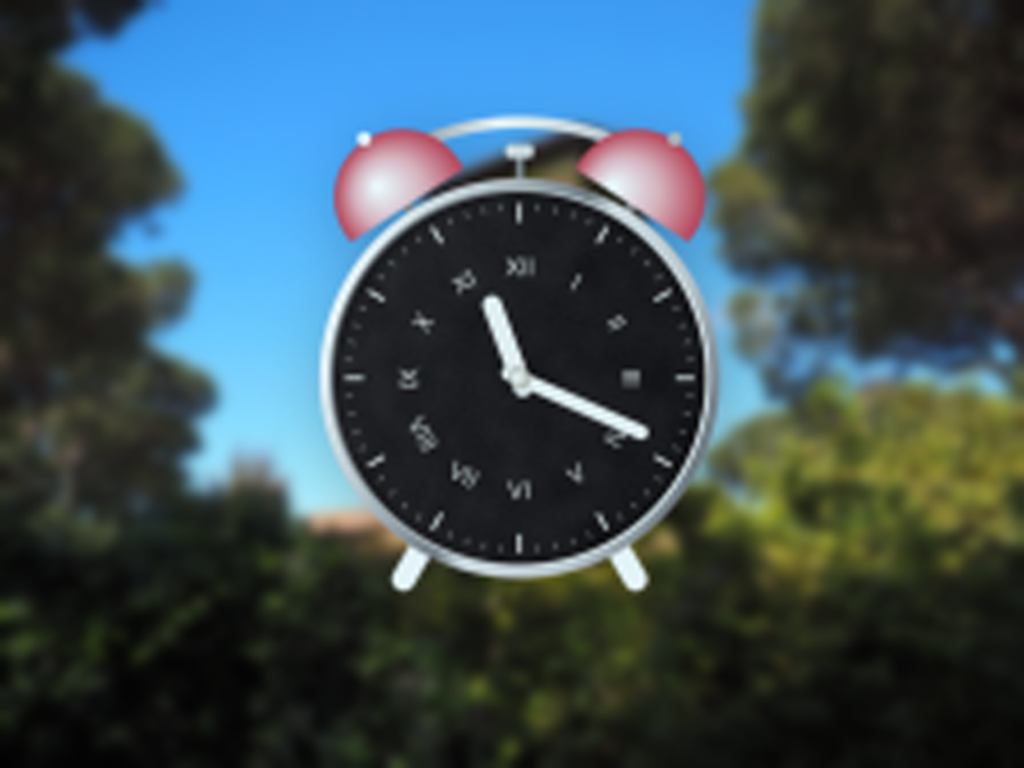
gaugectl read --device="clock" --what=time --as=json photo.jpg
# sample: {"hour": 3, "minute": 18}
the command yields {"hour": 11, "minute": 19}
